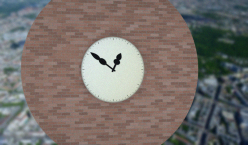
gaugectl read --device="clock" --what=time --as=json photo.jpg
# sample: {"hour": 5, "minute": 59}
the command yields {"hour": 12, "minute": 51}
